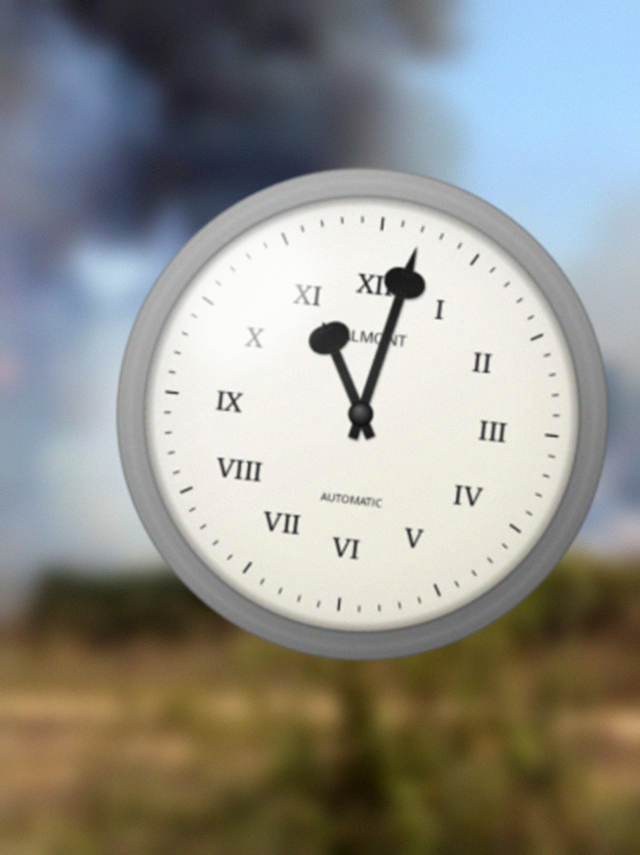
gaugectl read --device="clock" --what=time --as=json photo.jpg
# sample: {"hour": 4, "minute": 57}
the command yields {"hour": 11, "minute": 2}
